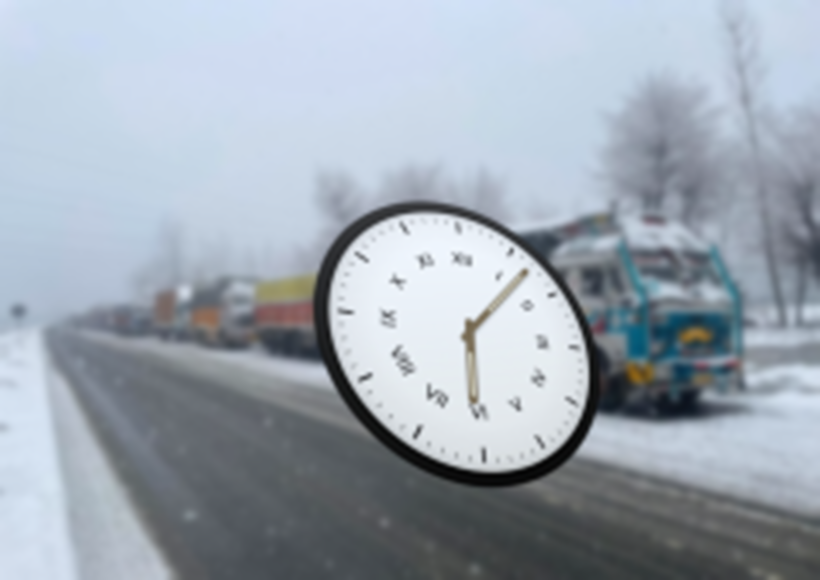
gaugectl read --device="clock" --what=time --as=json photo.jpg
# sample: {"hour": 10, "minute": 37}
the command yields {"hour": 6, "minute": 7}
